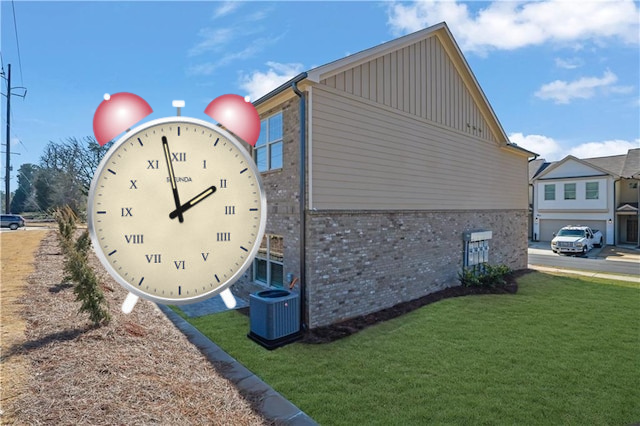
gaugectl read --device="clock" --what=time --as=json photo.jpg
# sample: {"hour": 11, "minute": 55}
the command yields {"hour": 1, "minute": 58}
